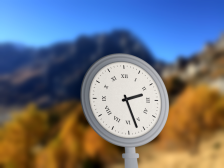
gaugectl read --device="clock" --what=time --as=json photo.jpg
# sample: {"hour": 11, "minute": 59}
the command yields {"hour": 2, "minute": 27}
